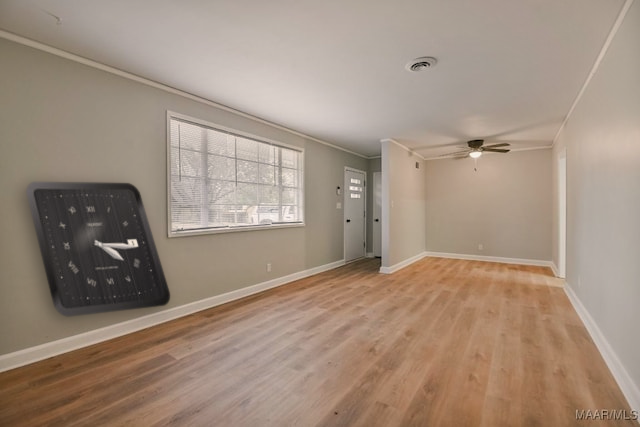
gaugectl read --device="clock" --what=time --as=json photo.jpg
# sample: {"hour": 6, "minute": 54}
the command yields {"hour": 4, "minute": 16}
